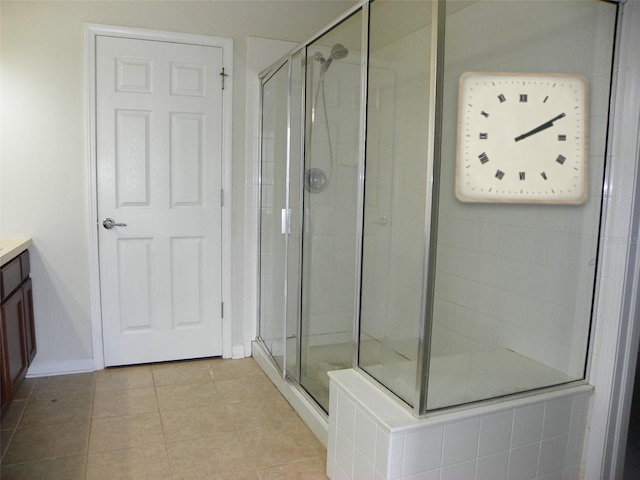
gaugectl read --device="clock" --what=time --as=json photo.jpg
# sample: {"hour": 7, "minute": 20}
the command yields {"hour": 2, "minute": 10}
